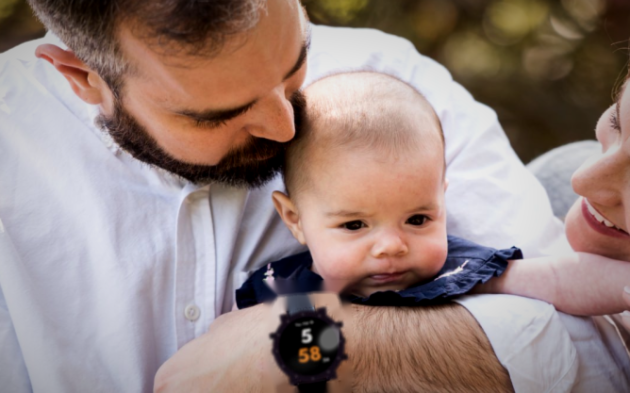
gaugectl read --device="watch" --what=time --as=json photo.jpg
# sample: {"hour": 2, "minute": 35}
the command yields {"hour": 5, "minute": 58}
